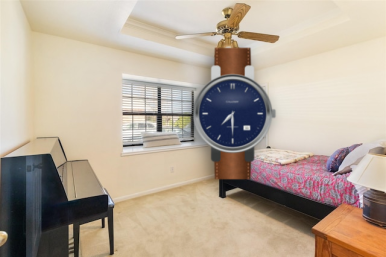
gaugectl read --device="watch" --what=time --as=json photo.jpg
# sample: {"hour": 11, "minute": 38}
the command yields {"hour": 7, "minute": 30}
